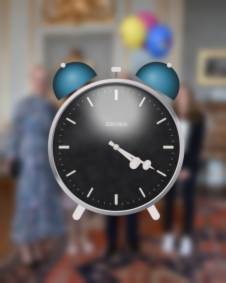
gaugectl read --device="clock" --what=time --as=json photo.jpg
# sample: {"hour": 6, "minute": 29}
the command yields {"hour": 4, "minute": 20}
